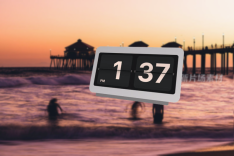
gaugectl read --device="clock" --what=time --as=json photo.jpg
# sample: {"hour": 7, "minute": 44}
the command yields {"hour": 1, "minute": 37}
